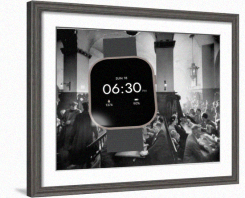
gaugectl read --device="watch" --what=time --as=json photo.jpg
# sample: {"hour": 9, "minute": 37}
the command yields {"hour": 6, "minute": 30}
